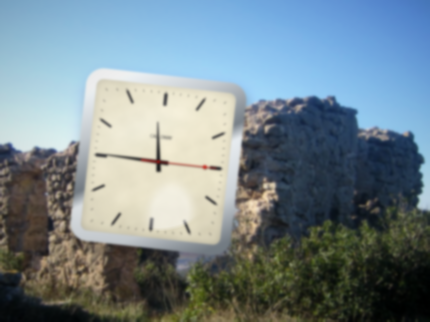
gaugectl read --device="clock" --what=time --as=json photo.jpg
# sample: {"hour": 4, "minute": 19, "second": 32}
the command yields {"hour": 11, "minute": 45, "second": 15}
